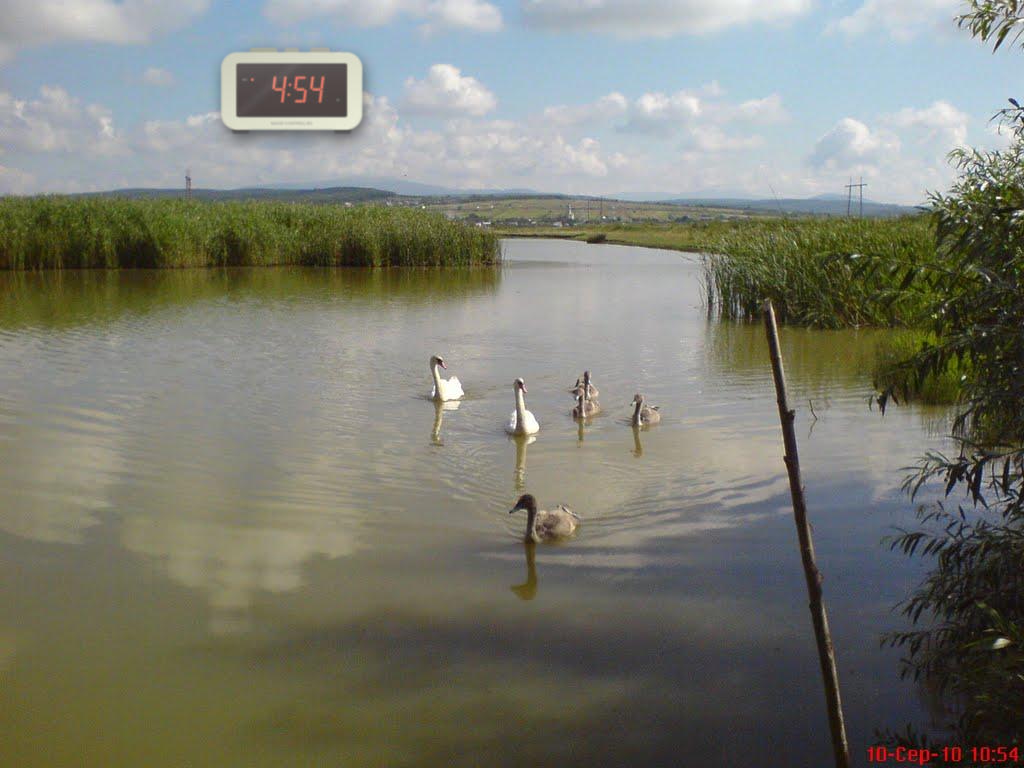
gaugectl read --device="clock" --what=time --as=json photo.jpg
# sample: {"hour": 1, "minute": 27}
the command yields {"hour": 4, "minute": 54}
